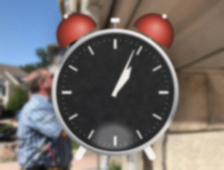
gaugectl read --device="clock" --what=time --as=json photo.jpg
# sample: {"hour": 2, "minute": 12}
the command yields {"hour": 1, "minute": 4}
